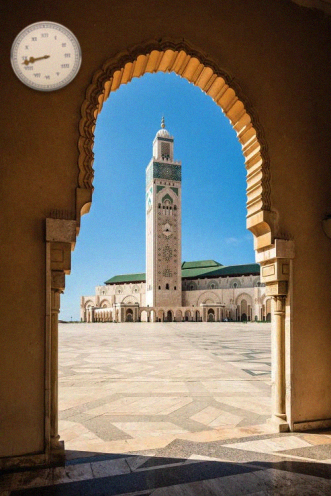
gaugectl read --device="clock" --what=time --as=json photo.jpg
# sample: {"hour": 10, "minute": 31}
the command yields {"hour": 8, "minute": 43}
